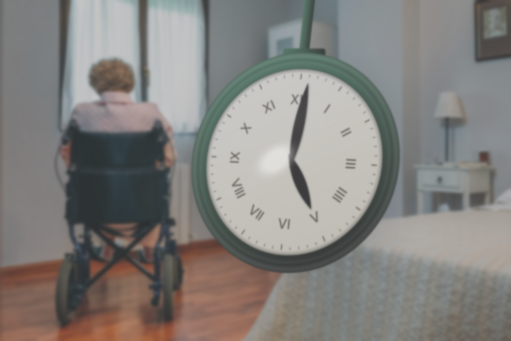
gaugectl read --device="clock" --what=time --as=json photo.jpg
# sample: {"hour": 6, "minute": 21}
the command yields {"hour": 5, "minute": 1}
